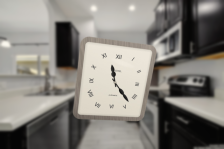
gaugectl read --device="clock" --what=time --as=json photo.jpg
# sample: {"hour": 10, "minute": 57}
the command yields {"hour": 11, "minute": 23}
